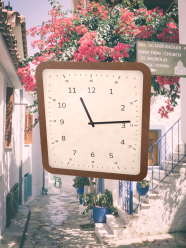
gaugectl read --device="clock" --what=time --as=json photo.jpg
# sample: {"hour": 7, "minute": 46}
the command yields {"hour": 11, "minute": 14}
